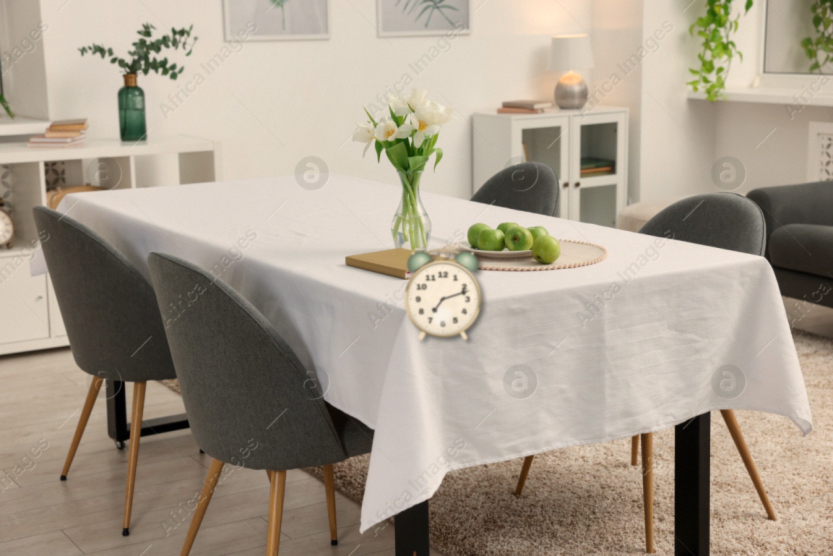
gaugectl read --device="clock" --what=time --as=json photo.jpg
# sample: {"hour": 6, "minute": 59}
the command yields {"hour": 7, "minute": 12}
